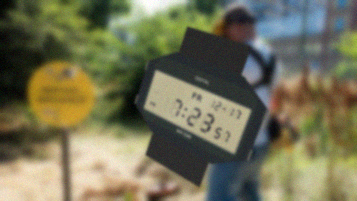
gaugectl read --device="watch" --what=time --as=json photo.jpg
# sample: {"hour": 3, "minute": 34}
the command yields {"hour": 7, "minute": 23}
